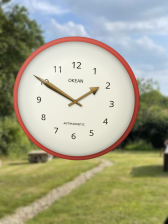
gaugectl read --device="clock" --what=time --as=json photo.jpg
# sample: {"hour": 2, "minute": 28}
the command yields {"hour": 1, "minute": 50}
